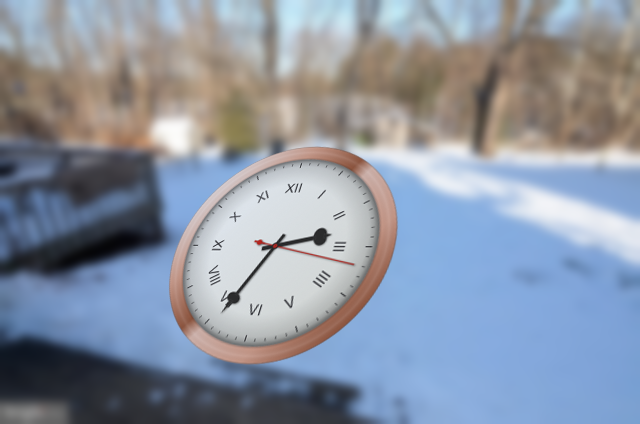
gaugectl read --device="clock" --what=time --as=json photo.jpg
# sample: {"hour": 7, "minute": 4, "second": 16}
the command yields {"hour": 2, "minute": 34, "second": 17}
